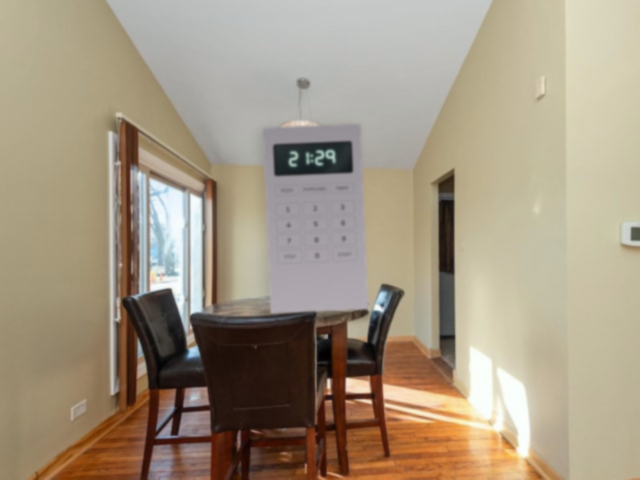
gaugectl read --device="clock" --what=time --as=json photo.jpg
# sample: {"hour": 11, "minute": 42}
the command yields {"hour": 21, "minute": 29}
